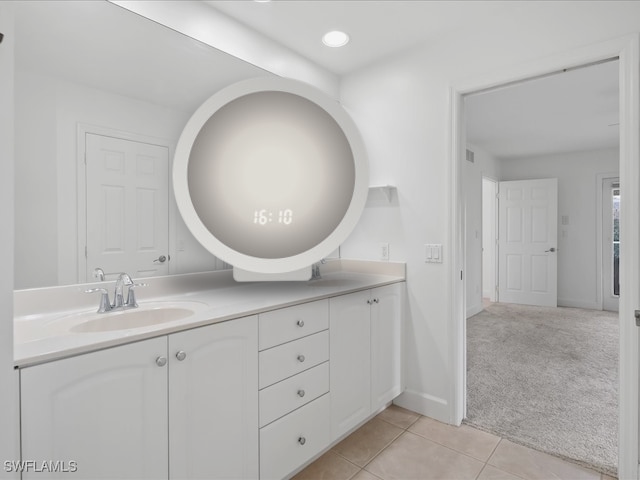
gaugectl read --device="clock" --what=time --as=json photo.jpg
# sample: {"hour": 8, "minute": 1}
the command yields {"hour": 16, "minute": 10}
